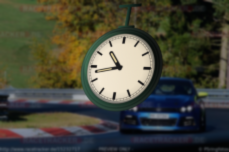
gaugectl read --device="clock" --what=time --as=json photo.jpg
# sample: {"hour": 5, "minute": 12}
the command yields {"hour": 10, "minute": 43}
